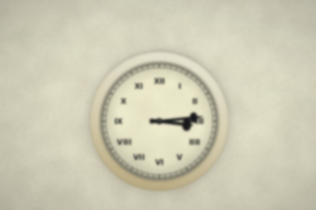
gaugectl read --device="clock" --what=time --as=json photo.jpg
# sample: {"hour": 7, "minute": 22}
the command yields {"hour": 3, "minute": 14}
